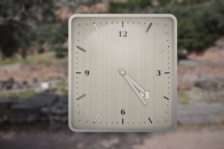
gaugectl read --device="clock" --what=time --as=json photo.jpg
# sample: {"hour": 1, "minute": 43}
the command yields {"hour": 4, "minute": 24}
